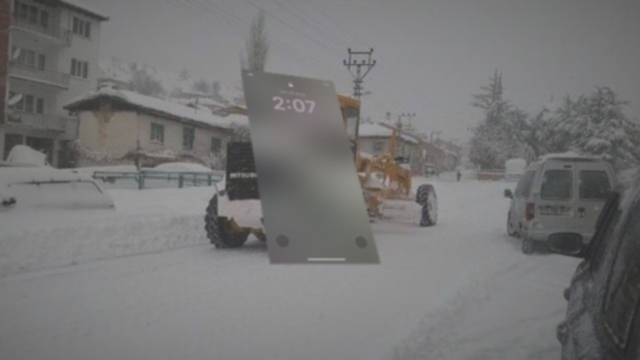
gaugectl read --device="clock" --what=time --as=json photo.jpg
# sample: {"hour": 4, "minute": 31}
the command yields {"hour": 2, "minute": 7}
